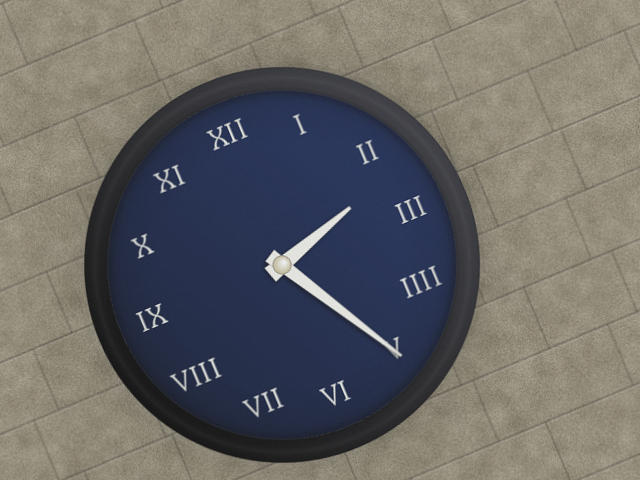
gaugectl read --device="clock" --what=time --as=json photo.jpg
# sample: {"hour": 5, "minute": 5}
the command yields {"hour": 2, "minute": 25}
